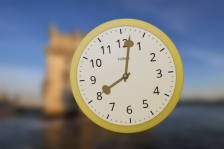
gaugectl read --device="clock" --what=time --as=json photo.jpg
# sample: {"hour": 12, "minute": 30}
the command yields {"hour": 8, "minute": 2}
